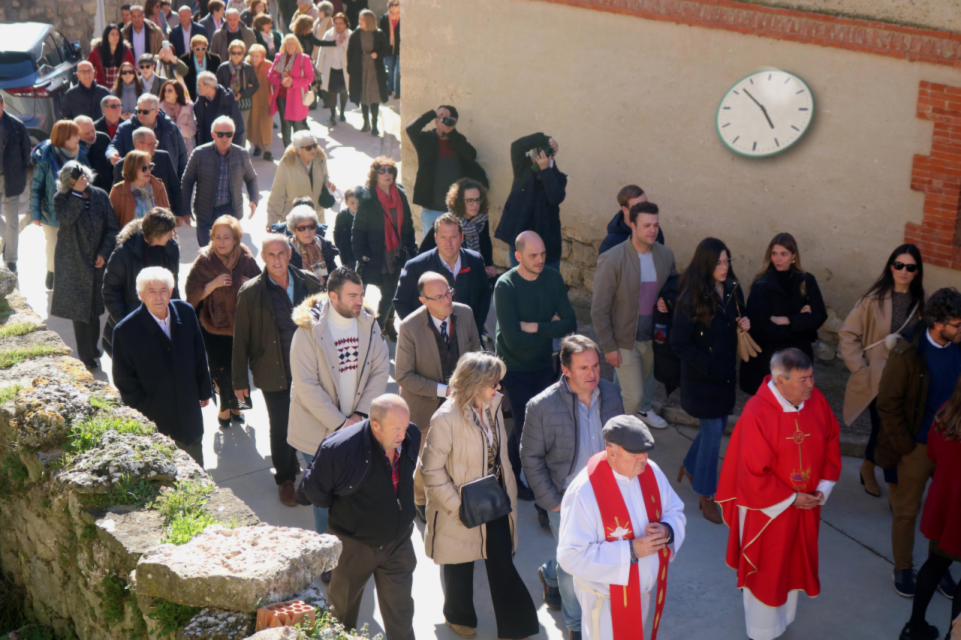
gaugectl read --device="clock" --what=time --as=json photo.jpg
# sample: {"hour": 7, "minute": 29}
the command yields {"hour": 4, "minute": 52}
